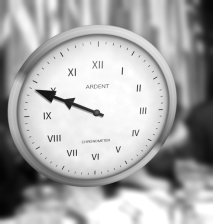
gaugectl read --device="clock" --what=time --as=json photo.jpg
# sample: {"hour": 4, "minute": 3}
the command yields {"hour": 9, "minute": 49}
